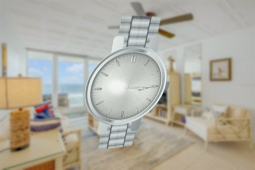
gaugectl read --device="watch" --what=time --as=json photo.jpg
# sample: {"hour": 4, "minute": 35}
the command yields {"hour": 3, "minute": 15}
